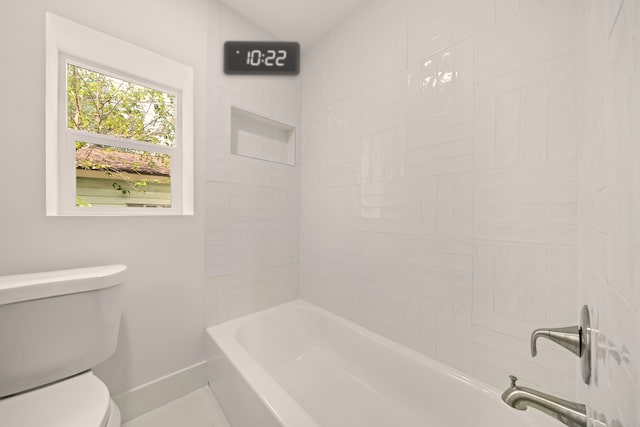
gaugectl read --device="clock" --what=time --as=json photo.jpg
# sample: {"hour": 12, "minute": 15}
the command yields {"hour": 10, "minute": 22}
